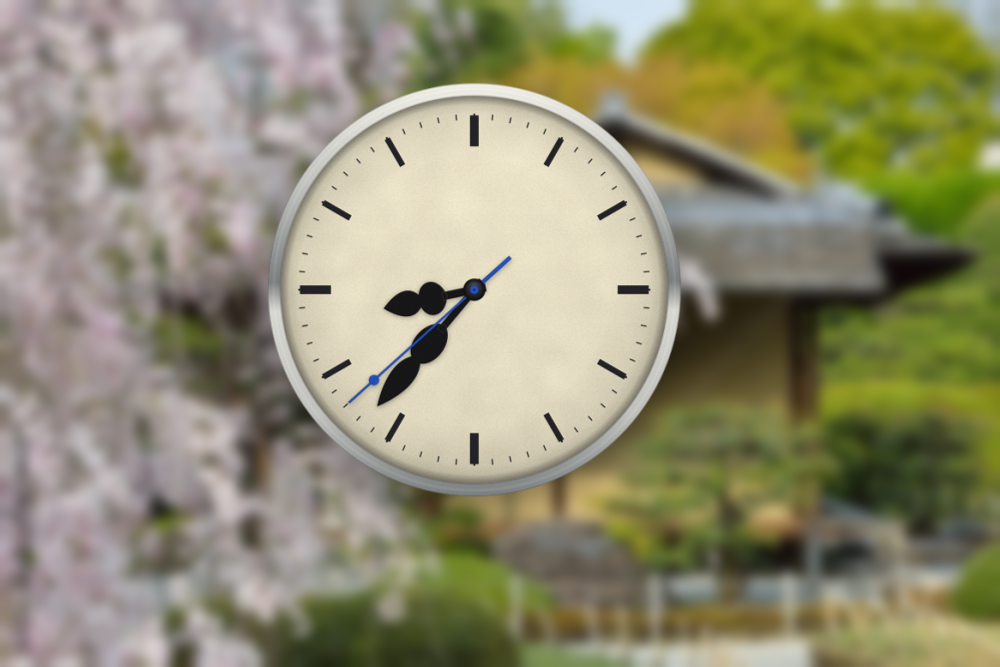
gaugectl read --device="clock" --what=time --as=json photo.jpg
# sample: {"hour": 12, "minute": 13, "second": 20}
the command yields {"hour": 8, "minute": 36, "second": 38}
